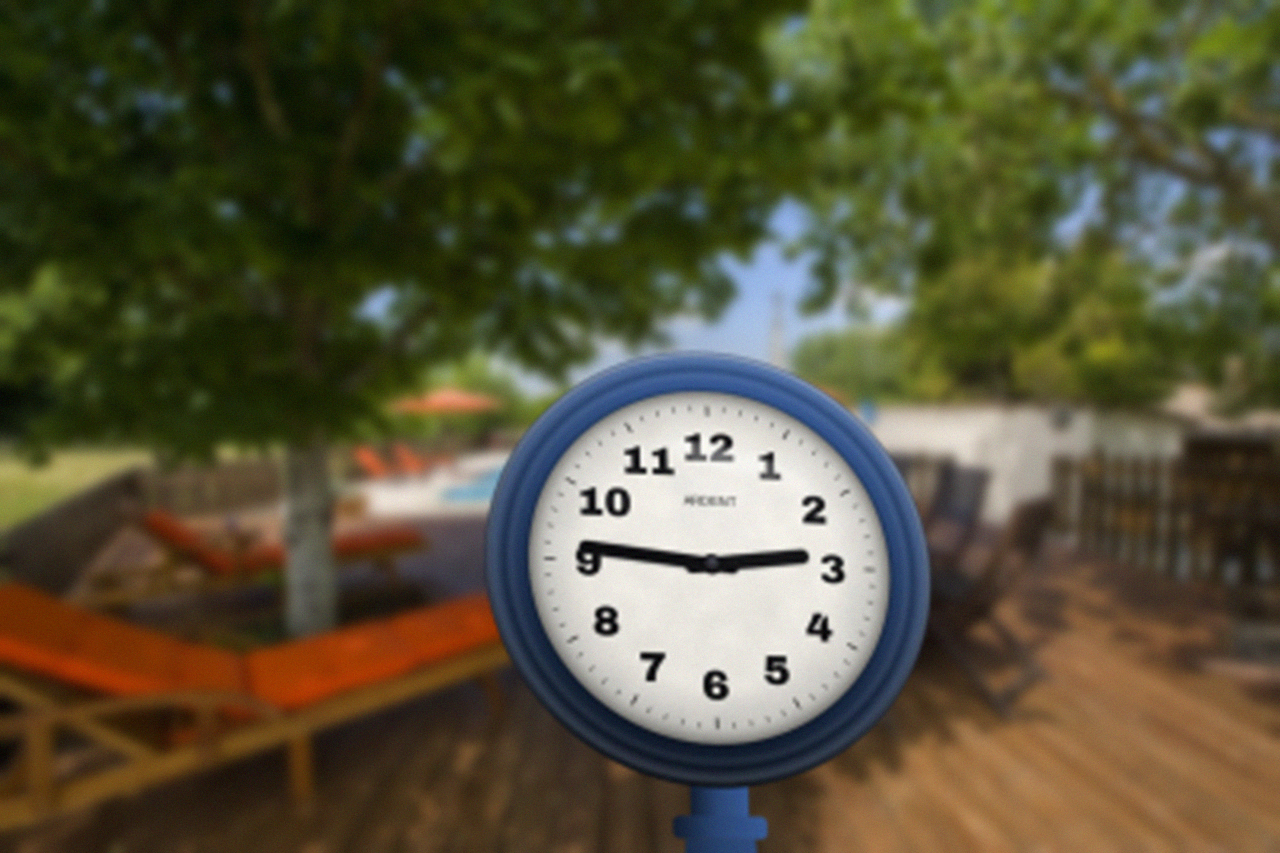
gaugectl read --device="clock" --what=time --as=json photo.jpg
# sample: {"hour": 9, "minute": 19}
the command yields {"hour": 2, "minute": 46}
